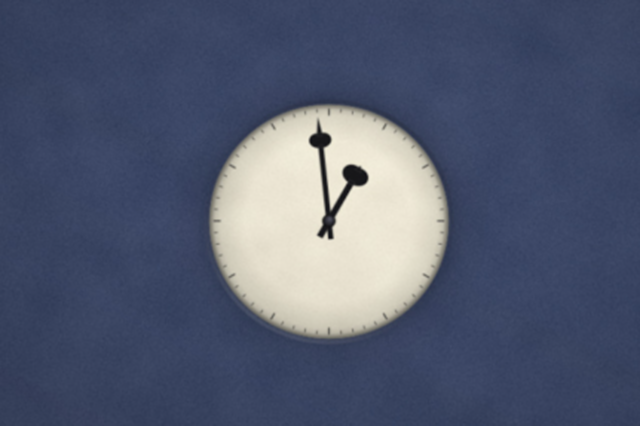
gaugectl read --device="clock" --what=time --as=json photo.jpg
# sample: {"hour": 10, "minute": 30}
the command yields {"hour": 12, "minute": 59}
